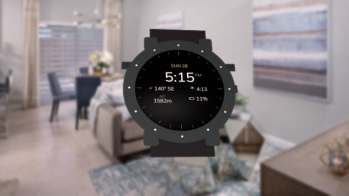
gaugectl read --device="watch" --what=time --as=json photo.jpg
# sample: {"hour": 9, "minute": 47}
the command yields {"hour": 5, "minute": 15}
